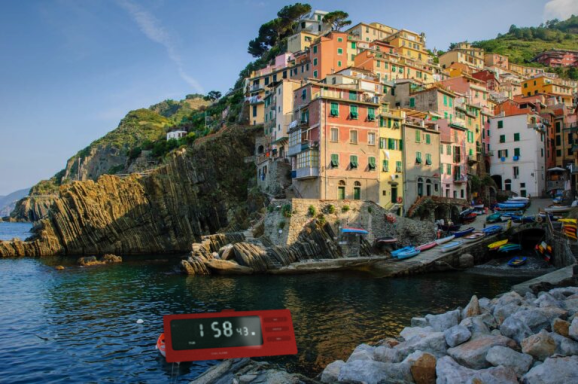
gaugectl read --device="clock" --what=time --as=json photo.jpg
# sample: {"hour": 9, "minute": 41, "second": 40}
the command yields {"hour": 1, "minute": 58, "second": 43}
